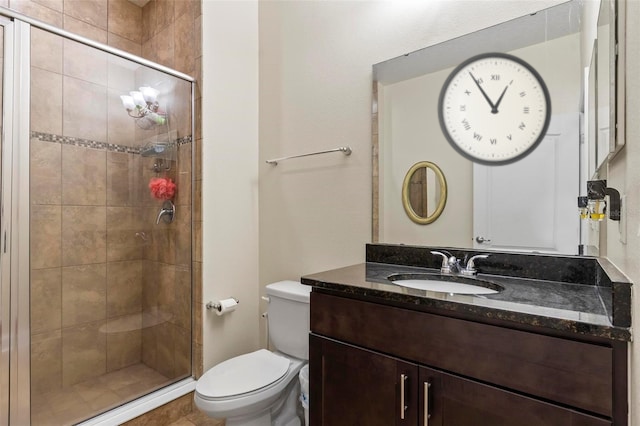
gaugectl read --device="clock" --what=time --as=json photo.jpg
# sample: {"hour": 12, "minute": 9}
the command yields {"hour": 12, "minute": 54}
